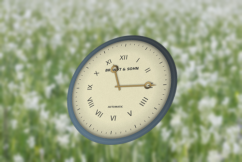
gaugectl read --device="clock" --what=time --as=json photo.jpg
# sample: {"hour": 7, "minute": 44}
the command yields {"hour": 11, "minute": 15}
